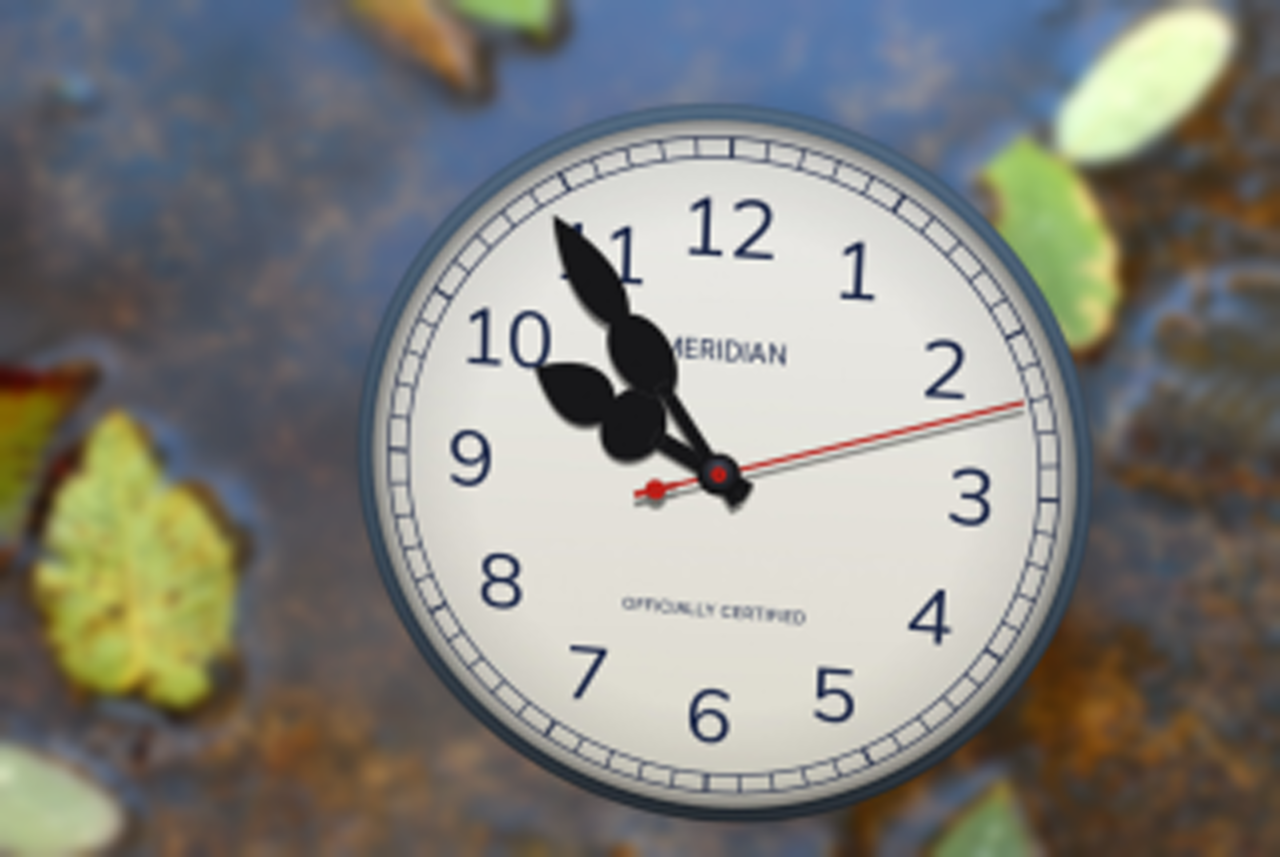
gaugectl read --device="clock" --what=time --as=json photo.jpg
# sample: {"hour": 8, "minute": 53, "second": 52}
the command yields {"hour": 9, "minute": 54, "second": 12}
